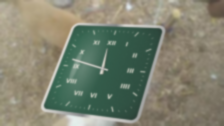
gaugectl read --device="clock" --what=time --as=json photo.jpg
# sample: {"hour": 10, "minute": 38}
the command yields {"hour": 11, "minute": 47}
